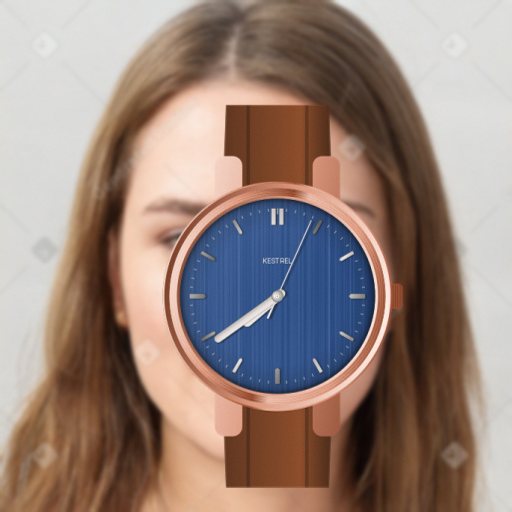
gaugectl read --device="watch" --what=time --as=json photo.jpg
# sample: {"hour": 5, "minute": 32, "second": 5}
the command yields {"hour": 7, "minute": 39, "second": 4}
